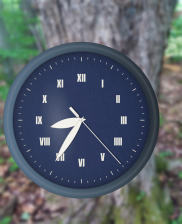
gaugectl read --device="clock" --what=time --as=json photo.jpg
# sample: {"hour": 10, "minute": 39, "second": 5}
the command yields {"hour": 8, "minute": 35, "second": 23}
